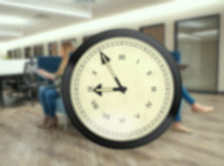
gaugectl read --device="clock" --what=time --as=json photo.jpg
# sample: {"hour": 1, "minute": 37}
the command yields {"hour": 8, "minute": 55}
